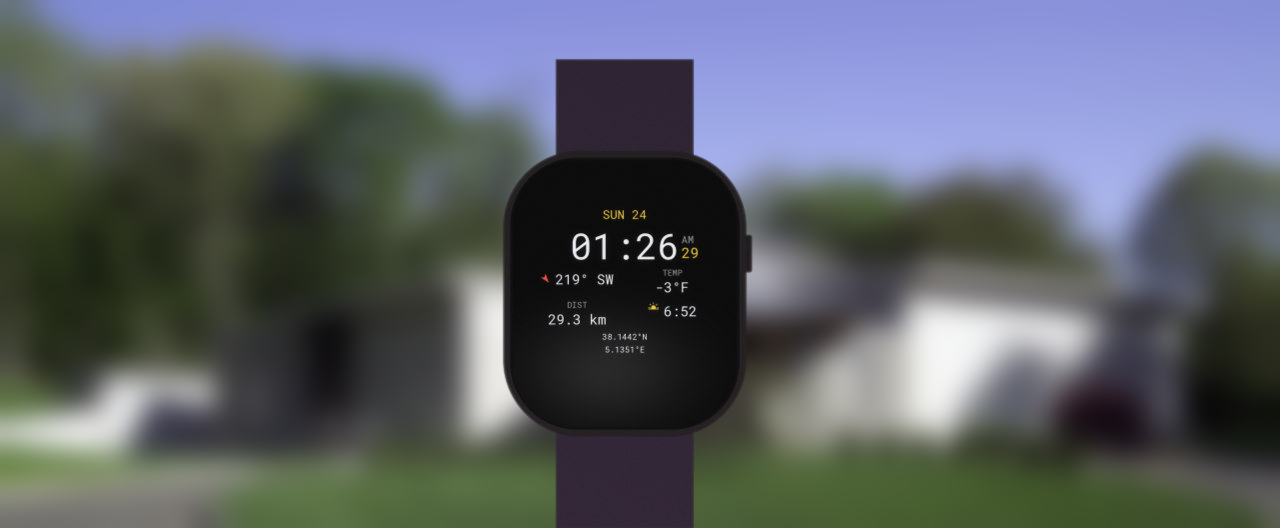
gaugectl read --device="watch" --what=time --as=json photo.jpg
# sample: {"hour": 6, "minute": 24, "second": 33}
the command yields {"hour": 1, "minute": 26, "second": 29}
